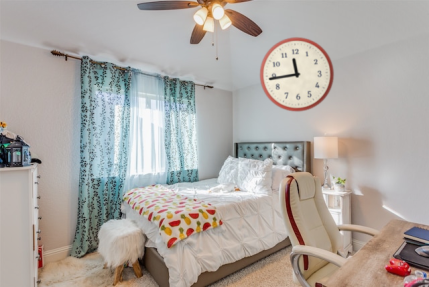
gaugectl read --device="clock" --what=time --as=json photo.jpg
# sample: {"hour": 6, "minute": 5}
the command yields {"hour": 11, "minute": 44}
